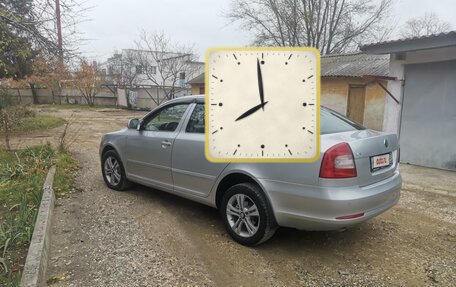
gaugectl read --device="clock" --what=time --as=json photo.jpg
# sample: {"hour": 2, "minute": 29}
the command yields {"hour": 7, "minute": 59}
